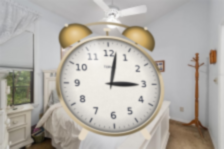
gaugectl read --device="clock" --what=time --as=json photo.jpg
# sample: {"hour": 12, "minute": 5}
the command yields {"hour": 3, "minute": 2}
